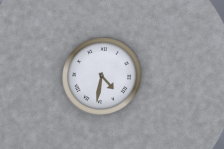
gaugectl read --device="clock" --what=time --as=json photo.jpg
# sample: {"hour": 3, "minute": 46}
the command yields {"hour": 4, "minute": 31}
